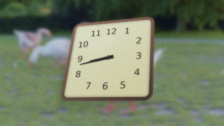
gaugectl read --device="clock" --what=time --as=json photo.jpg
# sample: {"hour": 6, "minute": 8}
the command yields {"hour": 8, "minute": 43}
